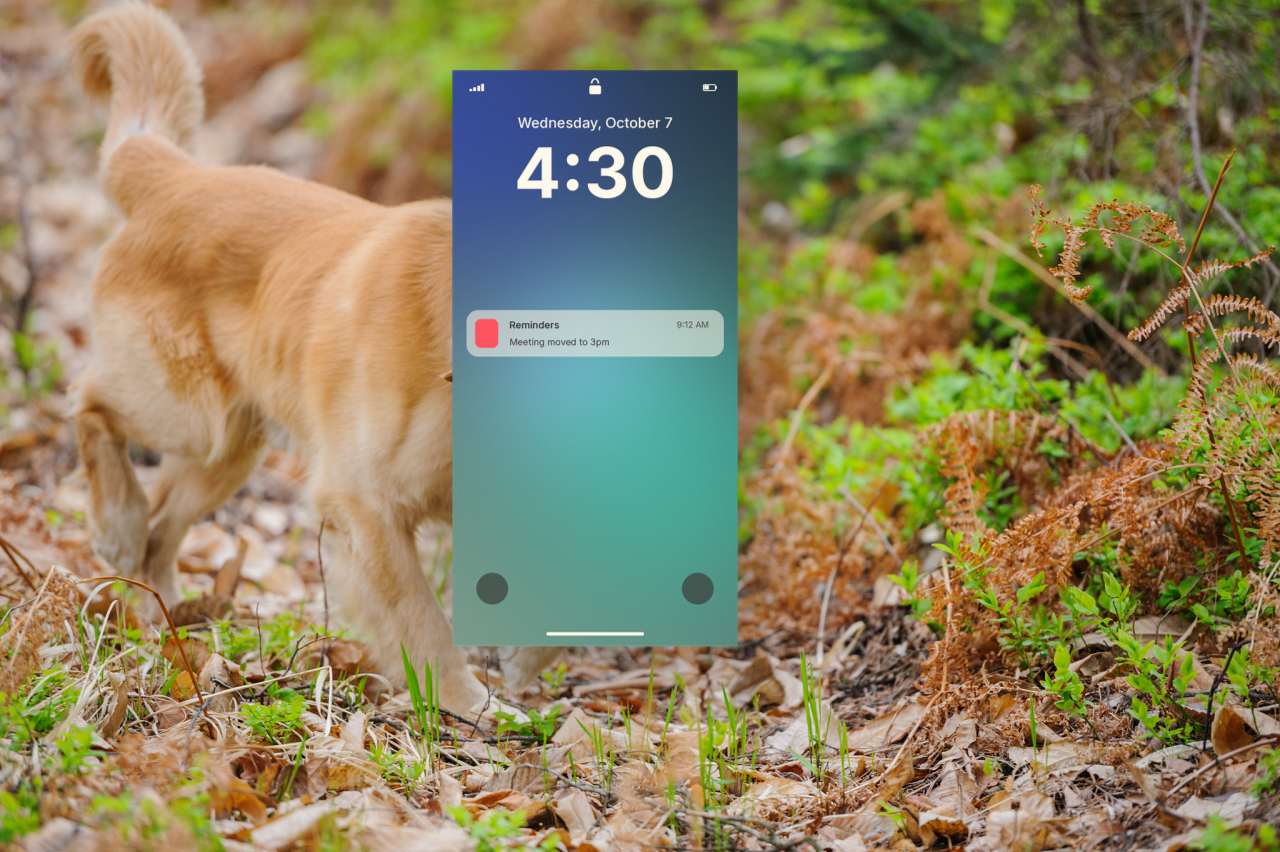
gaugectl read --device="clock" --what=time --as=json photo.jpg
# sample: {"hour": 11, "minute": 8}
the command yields {"hour": 4, "minute": 30}
